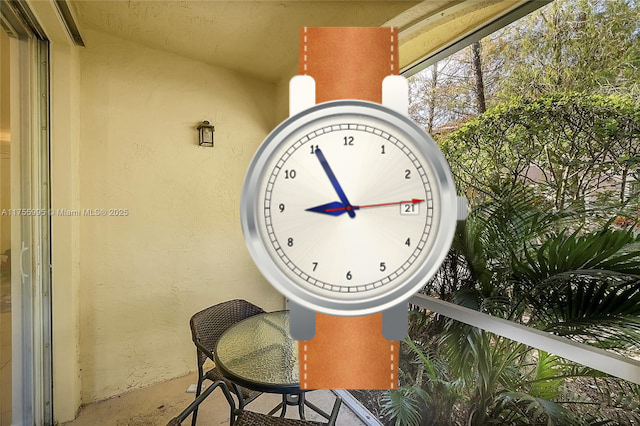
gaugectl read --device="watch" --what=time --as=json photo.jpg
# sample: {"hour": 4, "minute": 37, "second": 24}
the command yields {"hour": 8, "minute": 55, "second": 14}
